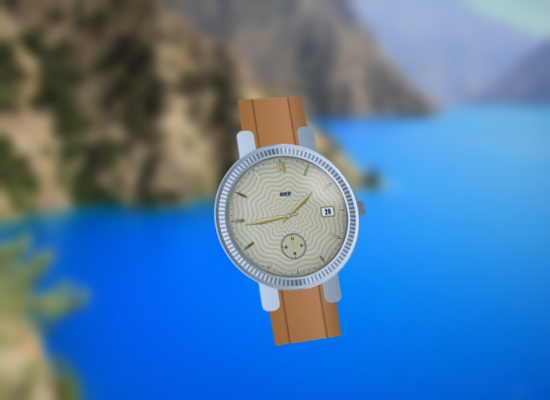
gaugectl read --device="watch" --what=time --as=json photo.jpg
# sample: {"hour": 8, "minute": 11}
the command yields {"hour": 1, "minute": 44}
